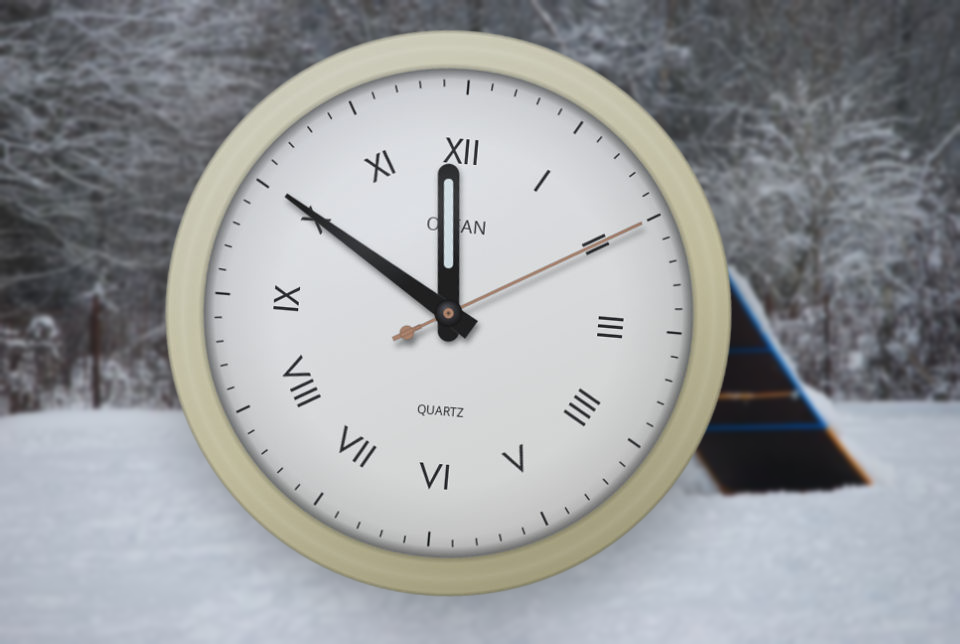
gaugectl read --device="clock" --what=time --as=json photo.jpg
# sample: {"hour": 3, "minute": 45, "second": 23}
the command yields {"hour": 11, "minute": 50, "second": 10}
